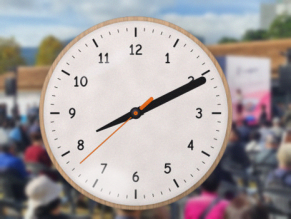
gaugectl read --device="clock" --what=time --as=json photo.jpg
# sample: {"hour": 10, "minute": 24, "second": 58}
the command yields {"hour": 8, "minute": 10, "second": 38}
